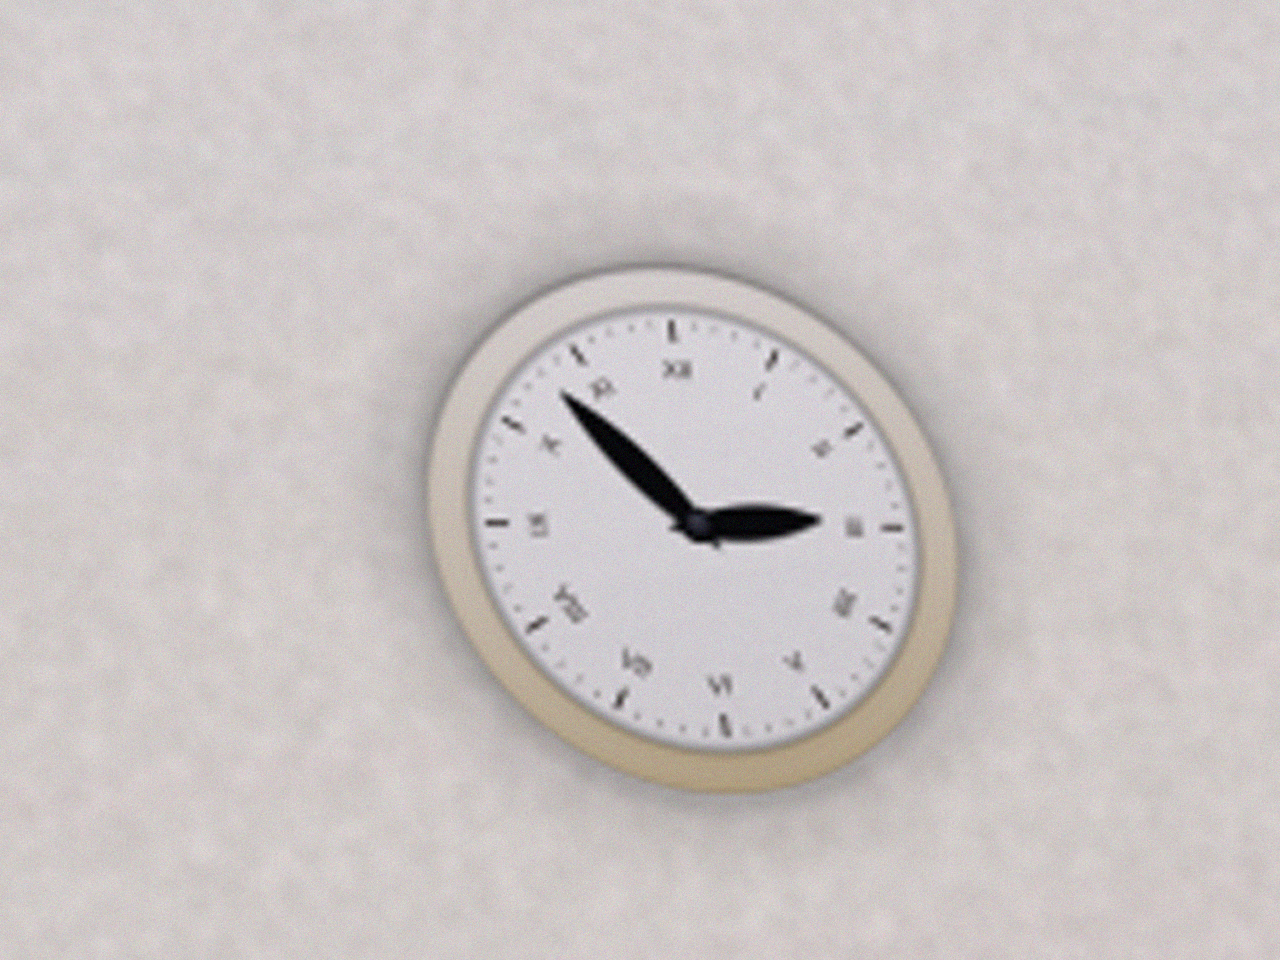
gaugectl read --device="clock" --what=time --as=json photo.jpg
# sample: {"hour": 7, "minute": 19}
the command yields {"hour": 2, "minute": 53}
